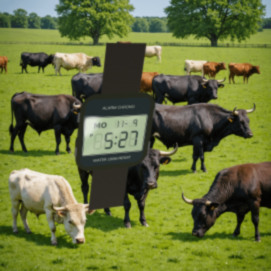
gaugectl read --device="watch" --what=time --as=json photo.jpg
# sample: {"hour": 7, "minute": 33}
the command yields {"hour": 5, "minute": 27}
